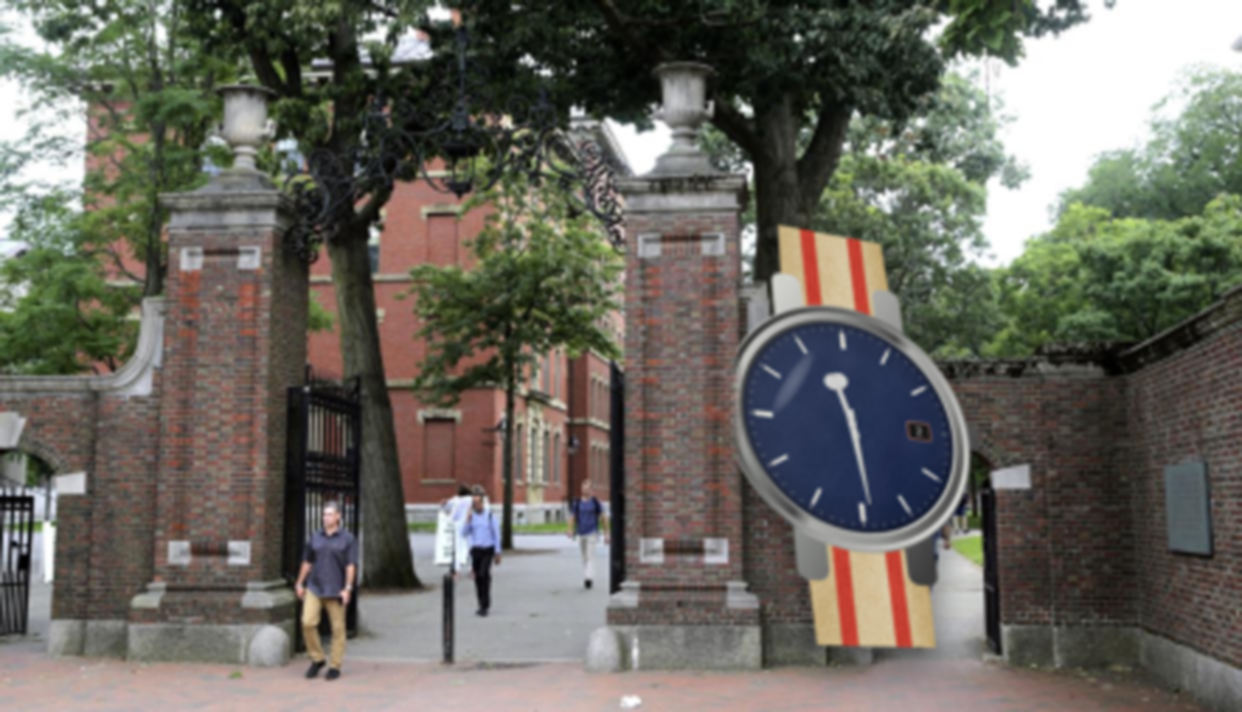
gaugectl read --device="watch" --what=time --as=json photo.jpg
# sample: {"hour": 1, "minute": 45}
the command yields {"hour": 11, "minute": 29}
